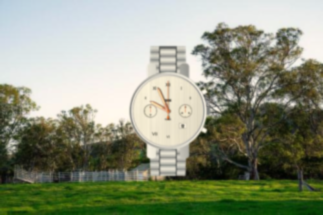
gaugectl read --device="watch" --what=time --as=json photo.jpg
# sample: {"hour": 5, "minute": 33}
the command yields {"hour": 9, "minute": 56}
